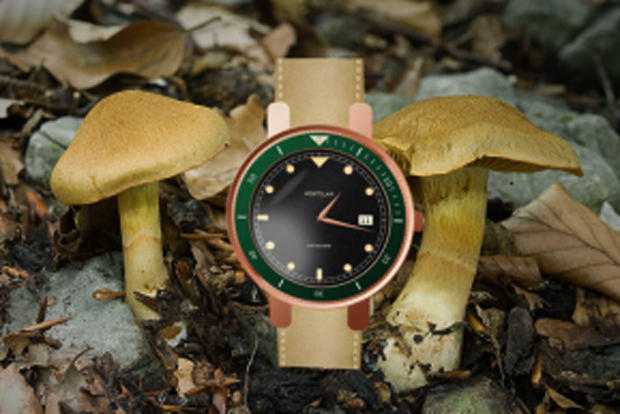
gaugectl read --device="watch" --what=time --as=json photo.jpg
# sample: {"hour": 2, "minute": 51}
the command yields {"hour": 1, "minute": 17}
